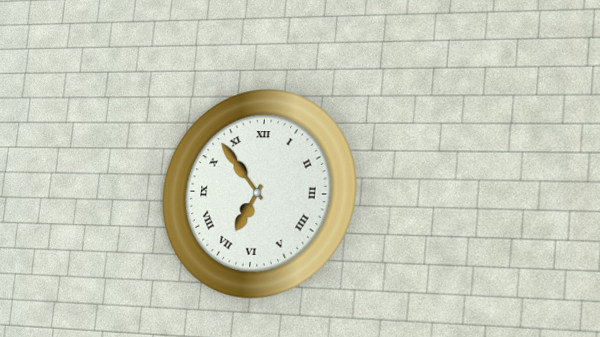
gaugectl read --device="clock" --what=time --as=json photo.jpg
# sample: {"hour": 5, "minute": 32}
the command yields {"hour": 6, "minute": 53}
